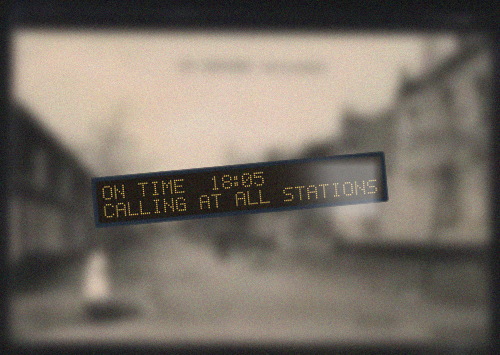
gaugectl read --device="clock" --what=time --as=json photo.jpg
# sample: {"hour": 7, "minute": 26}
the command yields {"hour": 18, "minute": 5}
